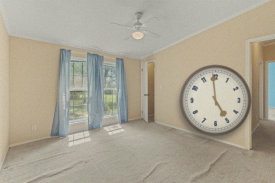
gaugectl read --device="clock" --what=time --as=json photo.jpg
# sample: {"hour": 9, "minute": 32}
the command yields {"hour": 4, "minute": 59}
